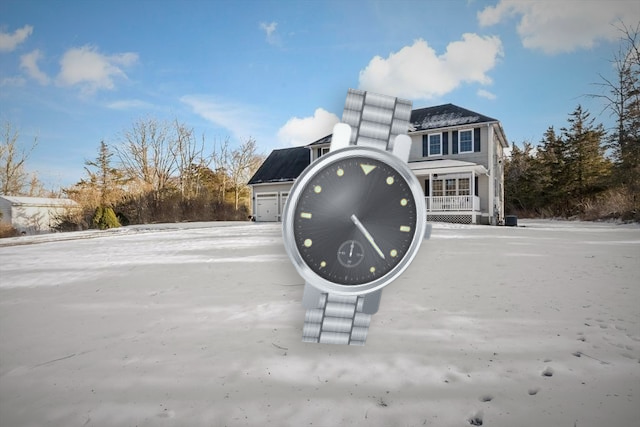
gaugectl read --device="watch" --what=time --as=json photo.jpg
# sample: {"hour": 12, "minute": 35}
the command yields {"hour": 4, "minute": 22}
